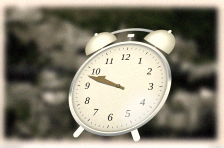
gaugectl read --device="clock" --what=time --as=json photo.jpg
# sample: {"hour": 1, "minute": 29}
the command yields {"hour": 9, "minute": 48}
